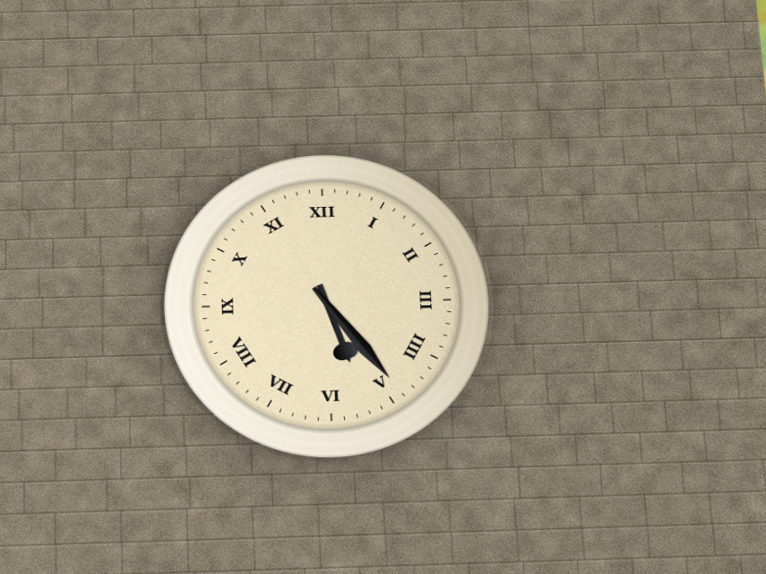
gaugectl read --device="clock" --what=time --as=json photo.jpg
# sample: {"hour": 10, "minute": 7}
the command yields {"hour": 5, "minute": 24}
